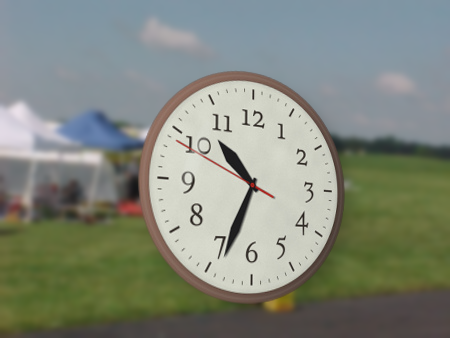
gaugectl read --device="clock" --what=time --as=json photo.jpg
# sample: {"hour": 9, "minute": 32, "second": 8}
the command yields {"hour": 10, "minute": 33, "second": 49}
